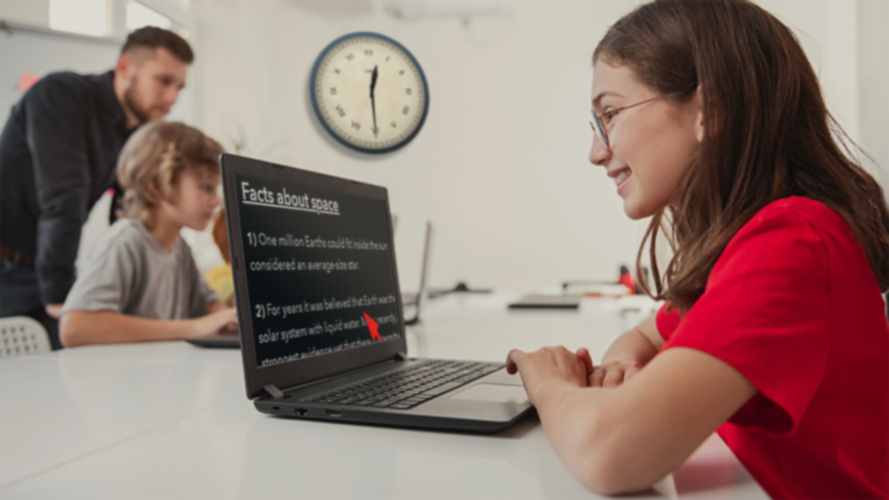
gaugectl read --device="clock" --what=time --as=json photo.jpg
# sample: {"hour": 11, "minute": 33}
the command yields {"hour": 12, "minute": 30}
